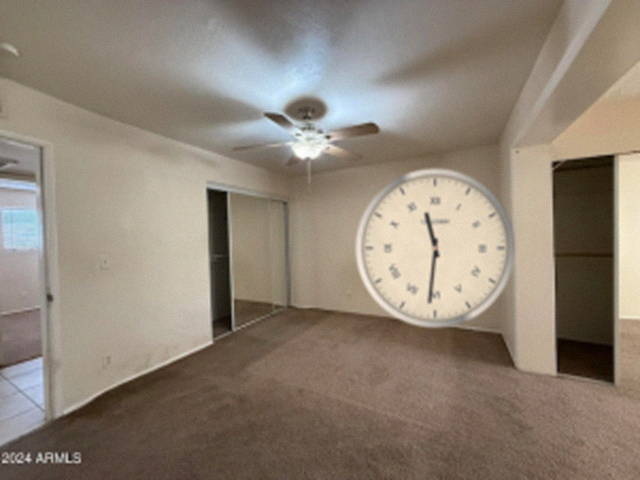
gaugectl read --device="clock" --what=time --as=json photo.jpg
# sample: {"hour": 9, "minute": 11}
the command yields {"hour": 11, "minute": 31}
